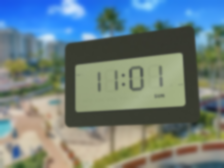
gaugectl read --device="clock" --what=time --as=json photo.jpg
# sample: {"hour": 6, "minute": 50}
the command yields {"hour": 11, "minute": 1}
